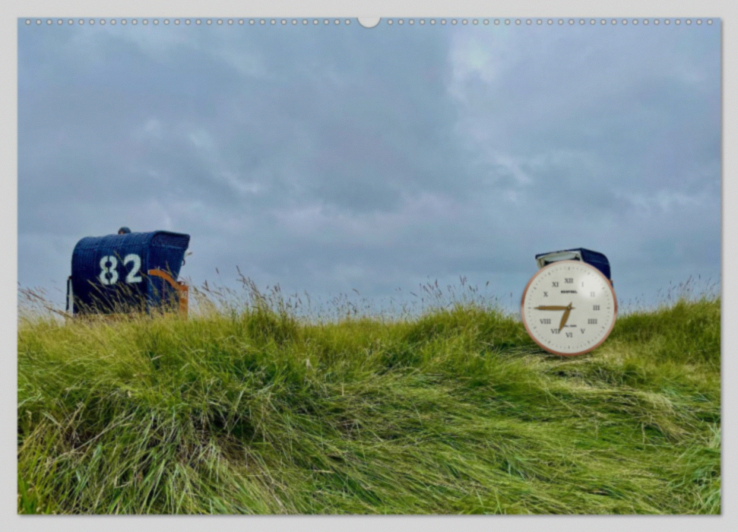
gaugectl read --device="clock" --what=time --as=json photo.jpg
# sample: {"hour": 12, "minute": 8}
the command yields {"hour": 6, "minute": 45}
